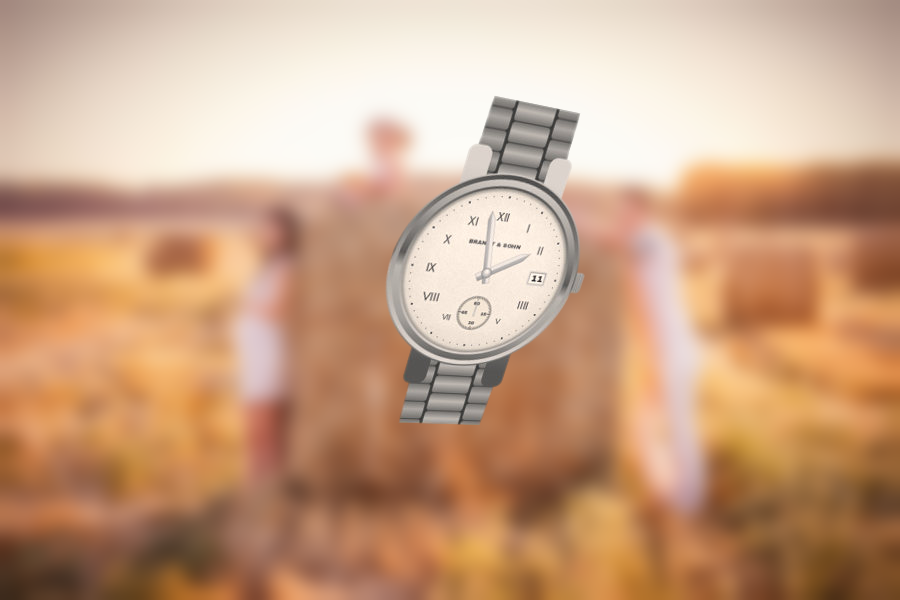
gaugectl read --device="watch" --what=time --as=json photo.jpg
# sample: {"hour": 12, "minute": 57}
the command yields {"hour": 1, "minute": 58}
